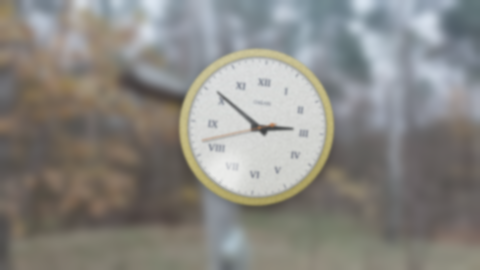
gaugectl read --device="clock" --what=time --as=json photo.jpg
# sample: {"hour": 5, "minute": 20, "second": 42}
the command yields {"hour": 2, "minute": 50, "second": 42}
